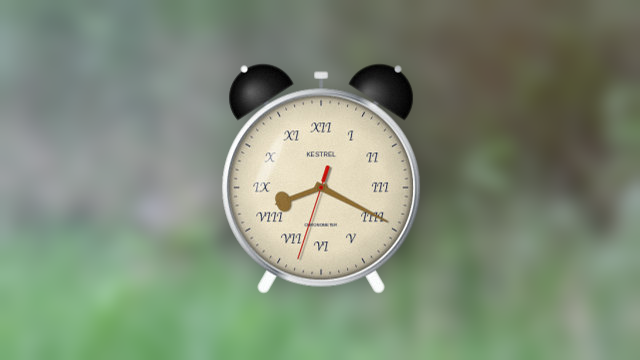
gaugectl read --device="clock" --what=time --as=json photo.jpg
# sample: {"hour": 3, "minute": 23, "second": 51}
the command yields {"hour": 8, "minute": 19, "second": 33}
